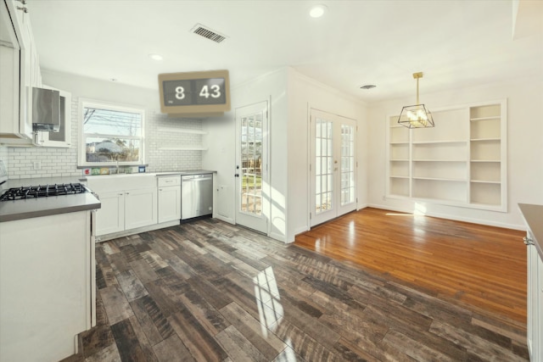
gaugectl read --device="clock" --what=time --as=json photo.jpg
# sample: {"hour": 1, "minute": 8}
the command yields {"hour": 8, "minute": 43}
